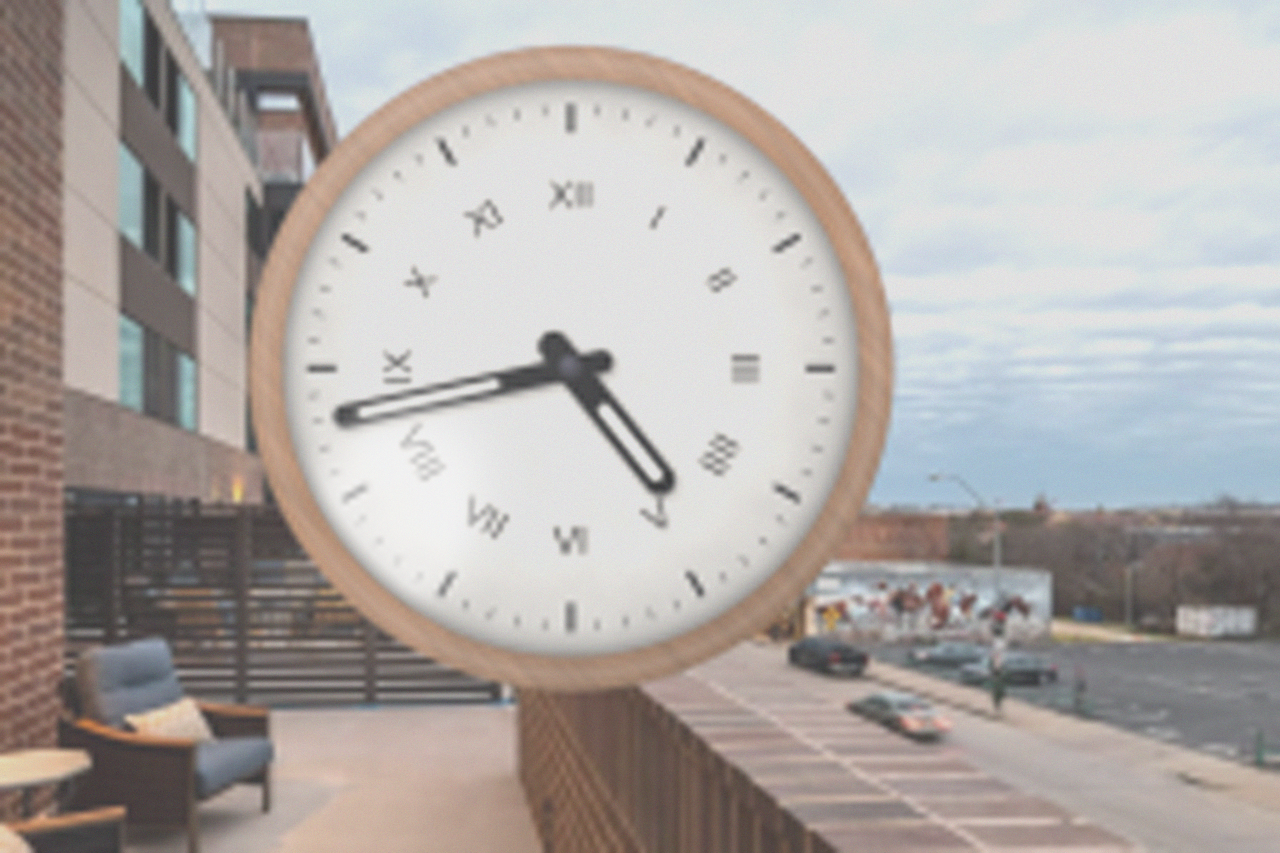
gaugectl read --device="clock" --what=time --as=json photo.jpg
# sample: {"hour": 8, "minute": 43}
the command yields {"hour": 4, "minute": 43}
